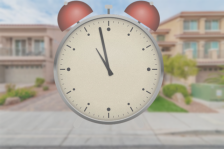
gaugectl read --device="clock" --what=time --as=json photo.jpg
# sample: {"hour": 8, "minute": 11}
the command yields {"hour": 10, "minute": 58}
